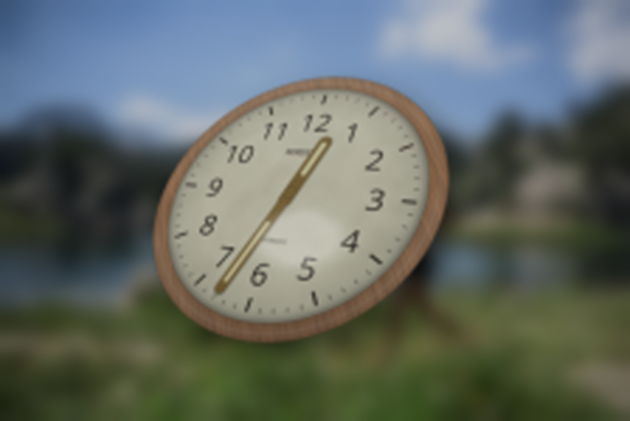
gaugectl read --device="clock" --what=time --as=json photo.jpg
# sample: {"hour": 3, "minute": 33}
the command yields {"hour": 12, "minute": 33}
